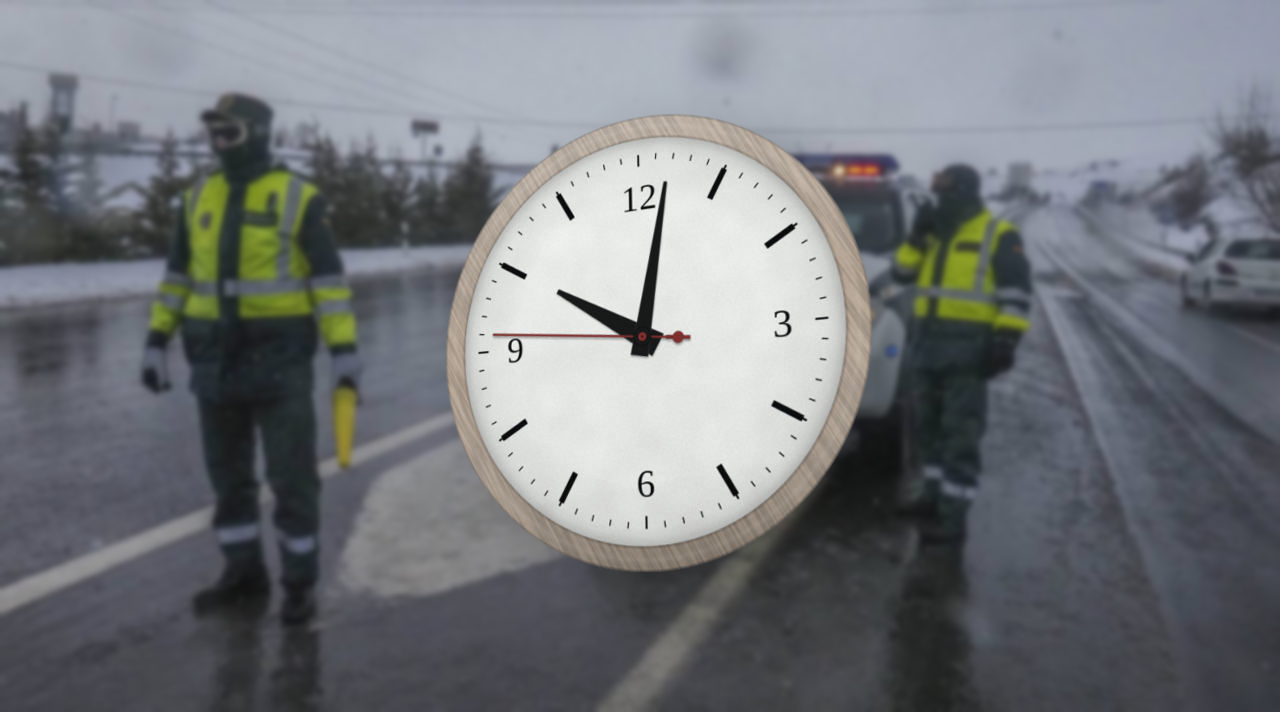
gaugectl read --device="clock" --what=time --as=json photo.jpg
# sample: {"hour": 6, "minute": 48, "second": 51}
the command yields {"hour": 10, "minute": 1, "second": 46}
